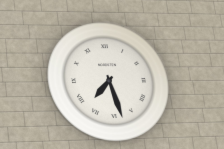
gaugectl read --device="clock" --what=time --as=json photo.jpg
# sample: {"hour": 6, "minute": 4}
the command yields {"hour": 7, "minute": 28}
